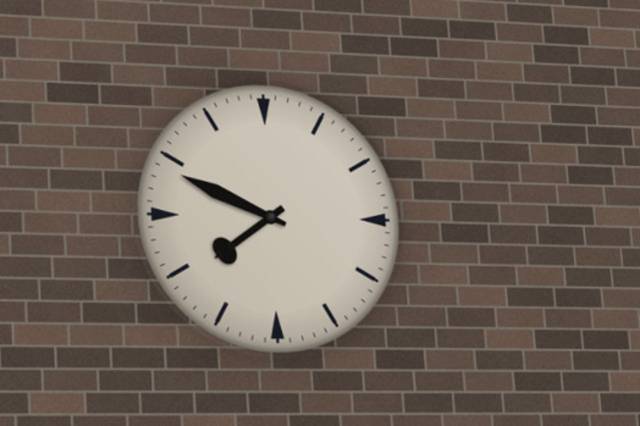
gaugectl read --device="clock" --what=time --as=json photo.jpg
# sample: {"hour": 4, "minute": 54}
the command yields {"hour": 7, "minute": 49}
